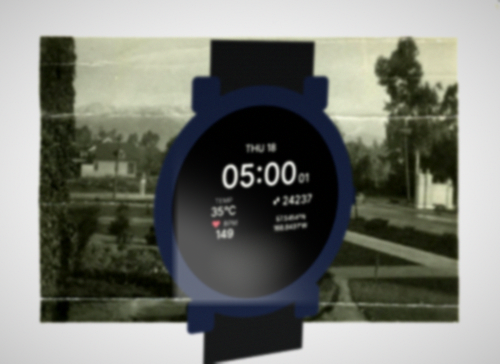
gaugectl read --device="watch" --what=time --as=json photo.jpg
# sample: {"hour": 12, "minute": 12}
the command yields {"hour": 5, "minute": 0}
